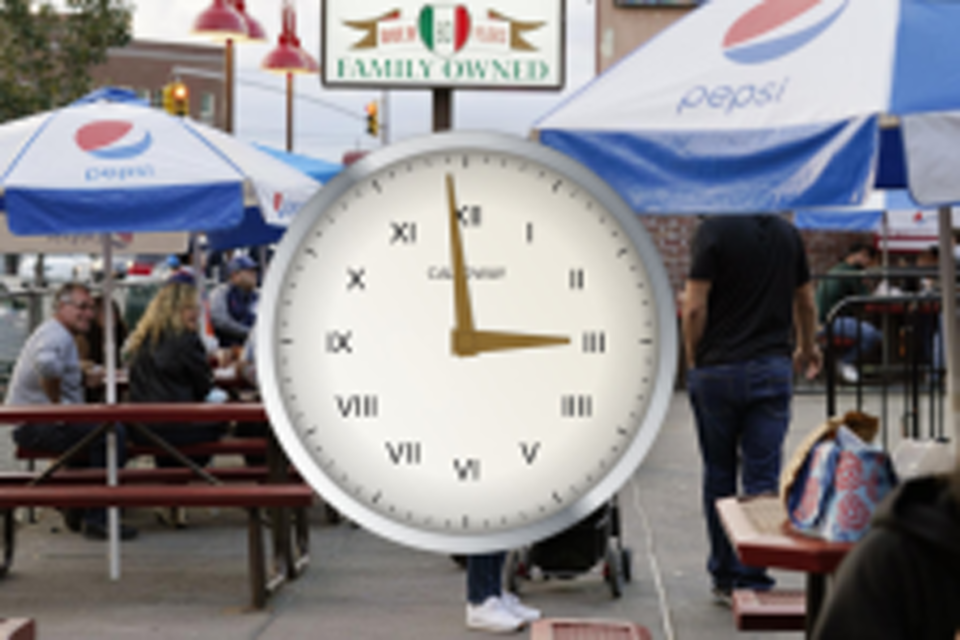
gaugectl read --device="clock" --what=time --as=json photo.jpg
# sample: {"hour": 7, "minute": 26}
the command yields {"hour": 2, "minute": 59}
